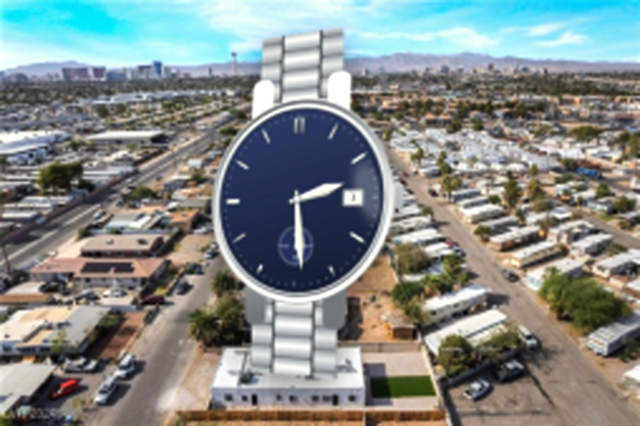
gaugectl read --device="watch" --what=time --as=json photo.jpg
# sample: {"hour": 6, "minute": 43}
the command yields {"hour": 2, "minute": 29}
